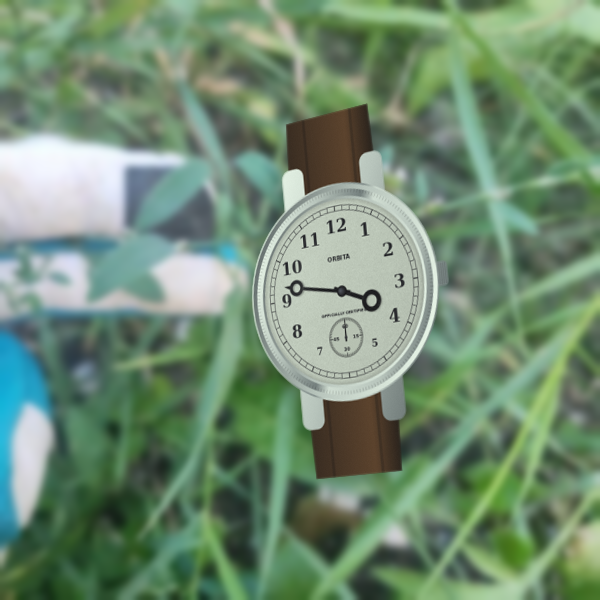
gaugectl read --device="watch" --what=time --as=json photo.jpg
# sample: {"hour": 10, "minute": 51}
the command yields {"hour": 3, "minute": 47}
